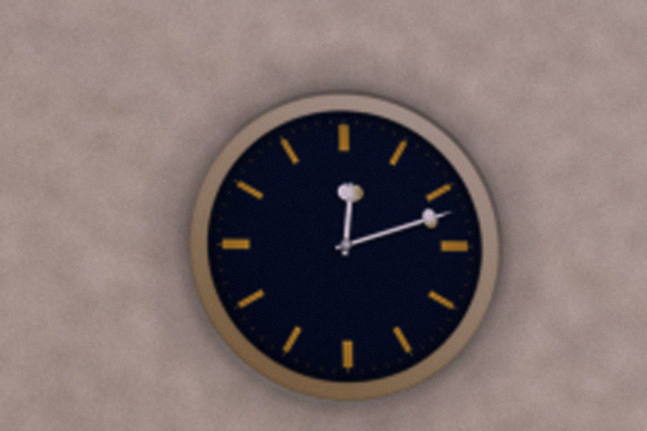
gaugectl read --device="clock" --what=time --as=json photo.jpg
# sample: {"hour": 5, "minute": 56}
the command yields {"hour": 12, "minute": 12}
